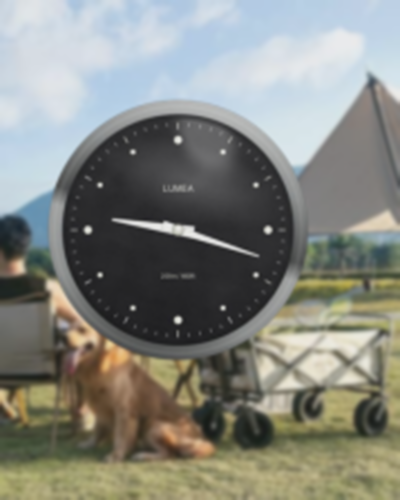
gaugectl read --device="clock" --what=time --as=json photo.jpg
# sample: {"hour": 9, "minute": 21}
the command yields {"hour": 9, "minute": 18}
